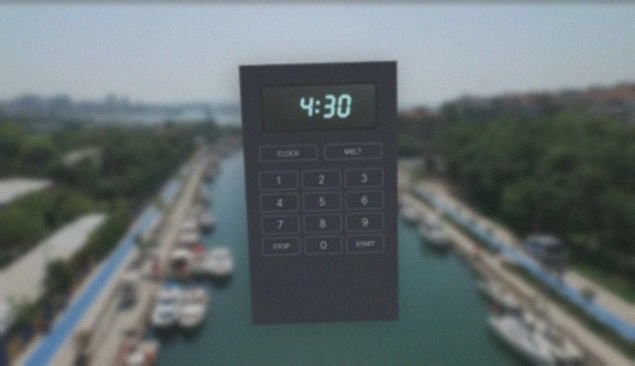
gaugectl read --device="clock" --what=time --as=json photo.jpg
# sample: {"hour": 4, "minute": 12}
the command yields {"hour": 4, "minute": 30}
